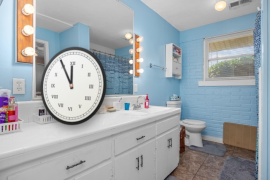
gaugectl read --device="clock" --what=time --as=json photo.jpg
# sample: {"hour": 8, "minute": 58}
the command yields {"hour": 11, "minute": 55}
